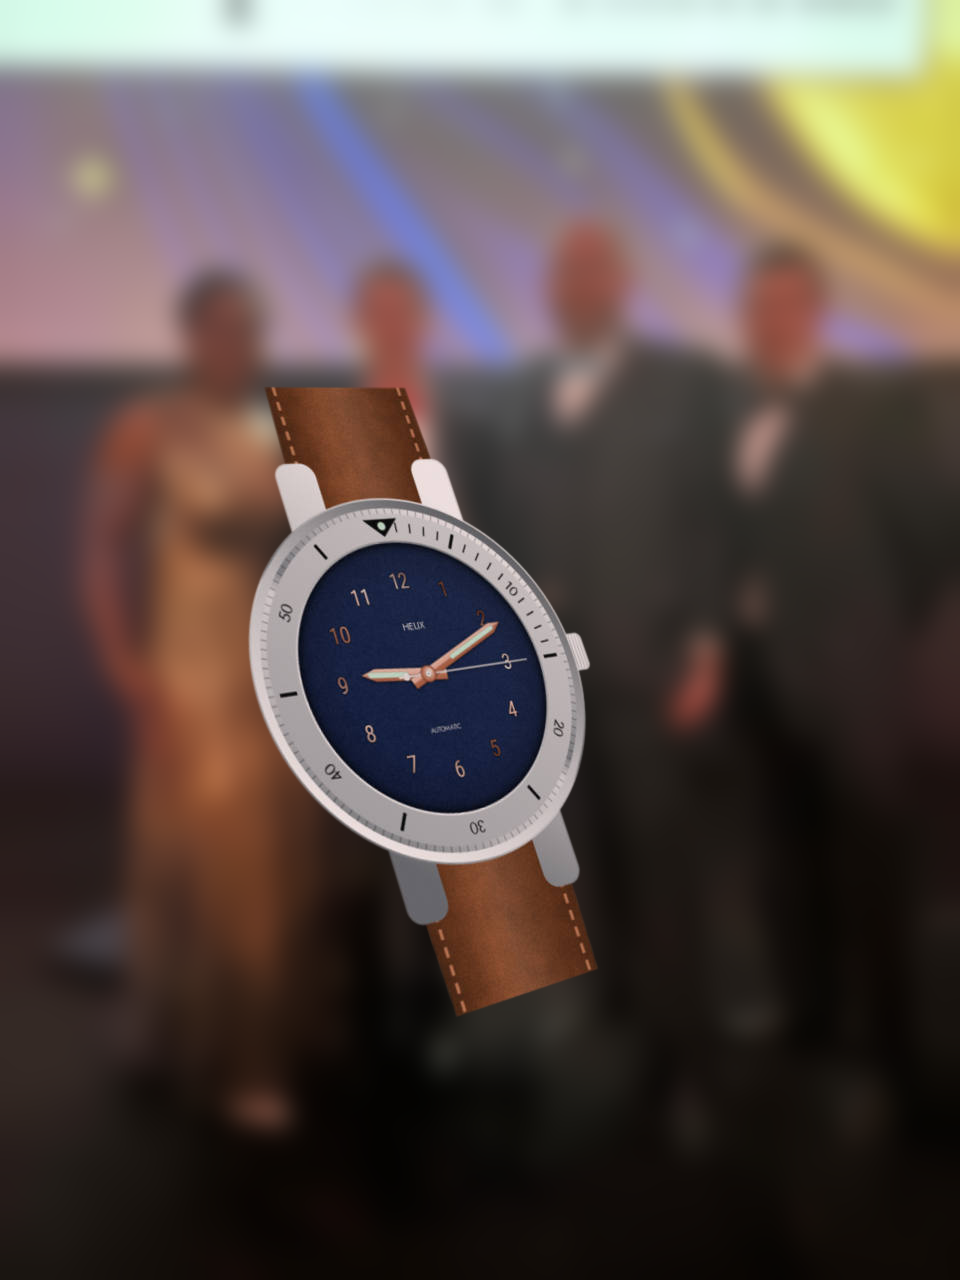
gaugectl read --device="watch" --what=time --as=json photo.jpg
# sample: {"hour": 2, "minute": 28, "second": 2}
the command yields {"hour": 9, "minute": 11, "second": 15}
